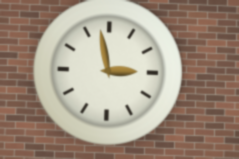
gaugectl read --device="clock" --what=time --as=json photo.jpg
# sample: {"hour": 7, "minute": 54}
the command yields {"hour": 2, "minute": 58}
